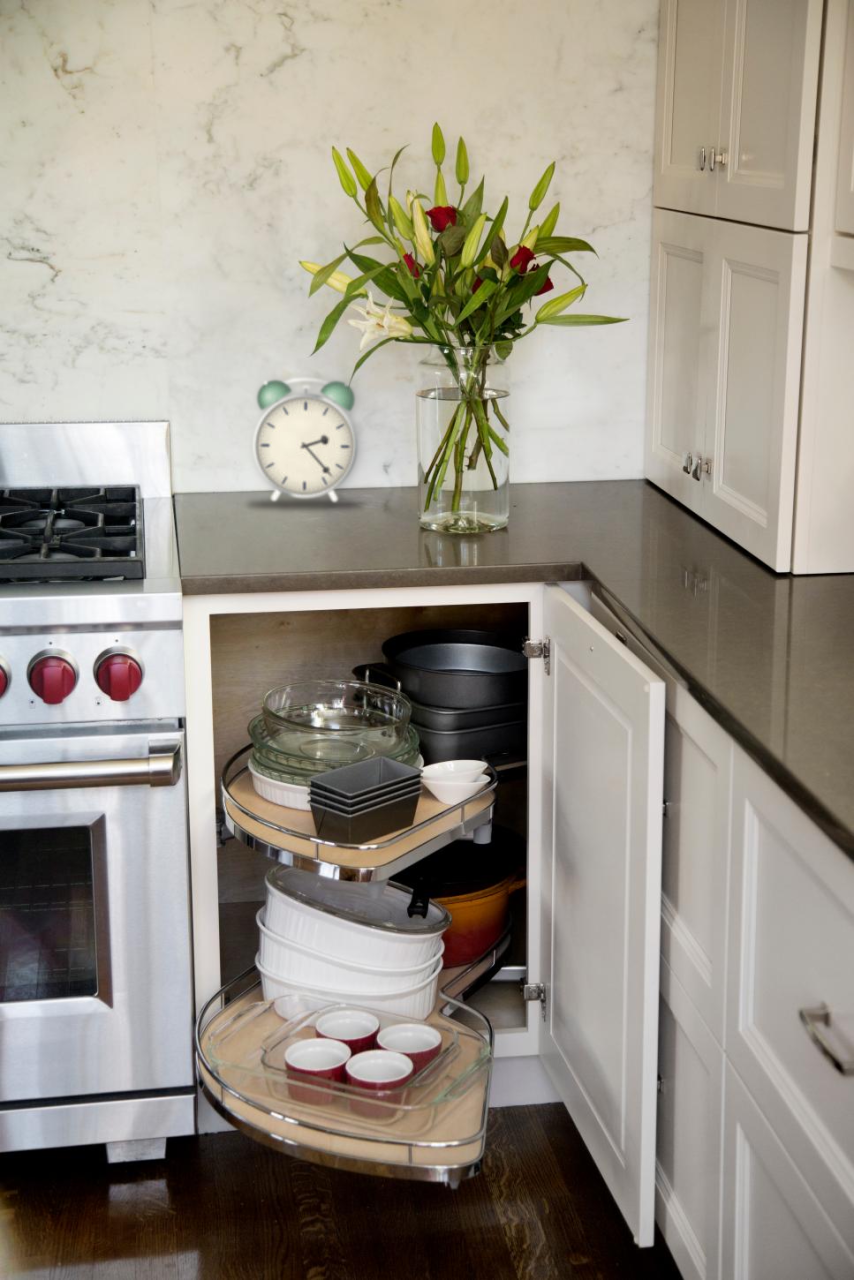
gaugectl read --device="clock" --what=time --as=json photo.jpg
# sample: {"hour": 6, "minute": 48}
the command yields {"hour": 2, "minute": 23}
